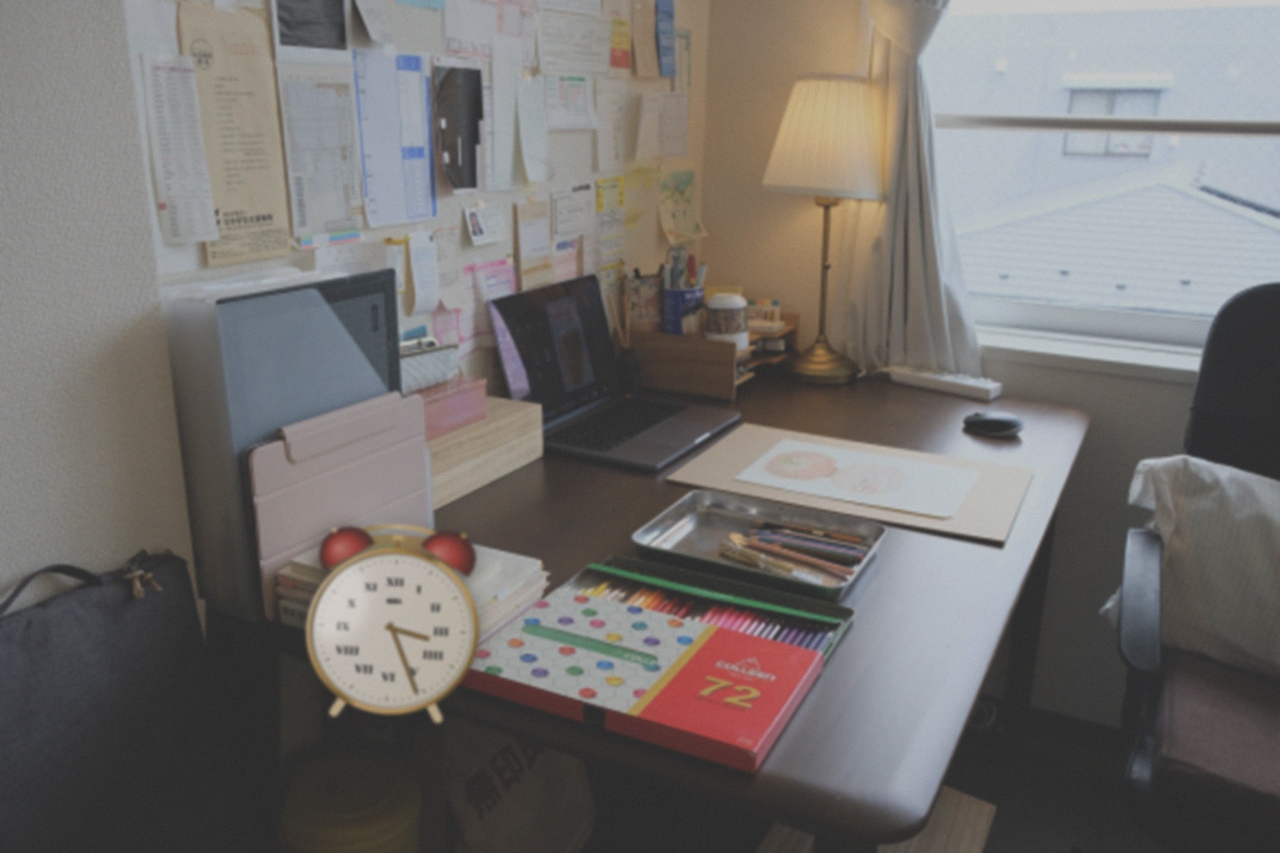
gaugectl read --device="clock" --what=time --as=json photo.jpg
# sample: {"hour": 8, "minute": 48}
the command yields {"hour": 3, "minute": 26}
